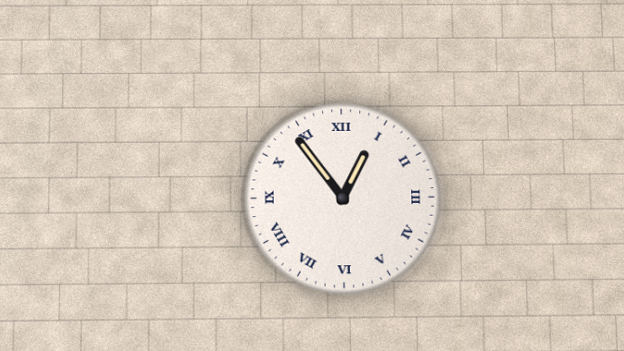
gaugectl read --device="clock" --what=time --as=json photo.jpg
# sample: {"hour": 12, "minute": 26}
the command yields {"hour": 12, "minute": 54}
